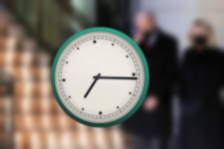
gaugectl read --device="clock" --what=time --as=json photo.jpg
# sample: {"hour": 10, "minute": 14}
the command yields {"hour": 7, "minute": 16}
